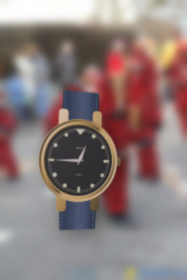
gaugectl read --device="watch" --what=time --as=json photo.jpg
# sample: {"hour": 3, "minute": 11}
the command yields {"hour": 12, "minute": 45}
